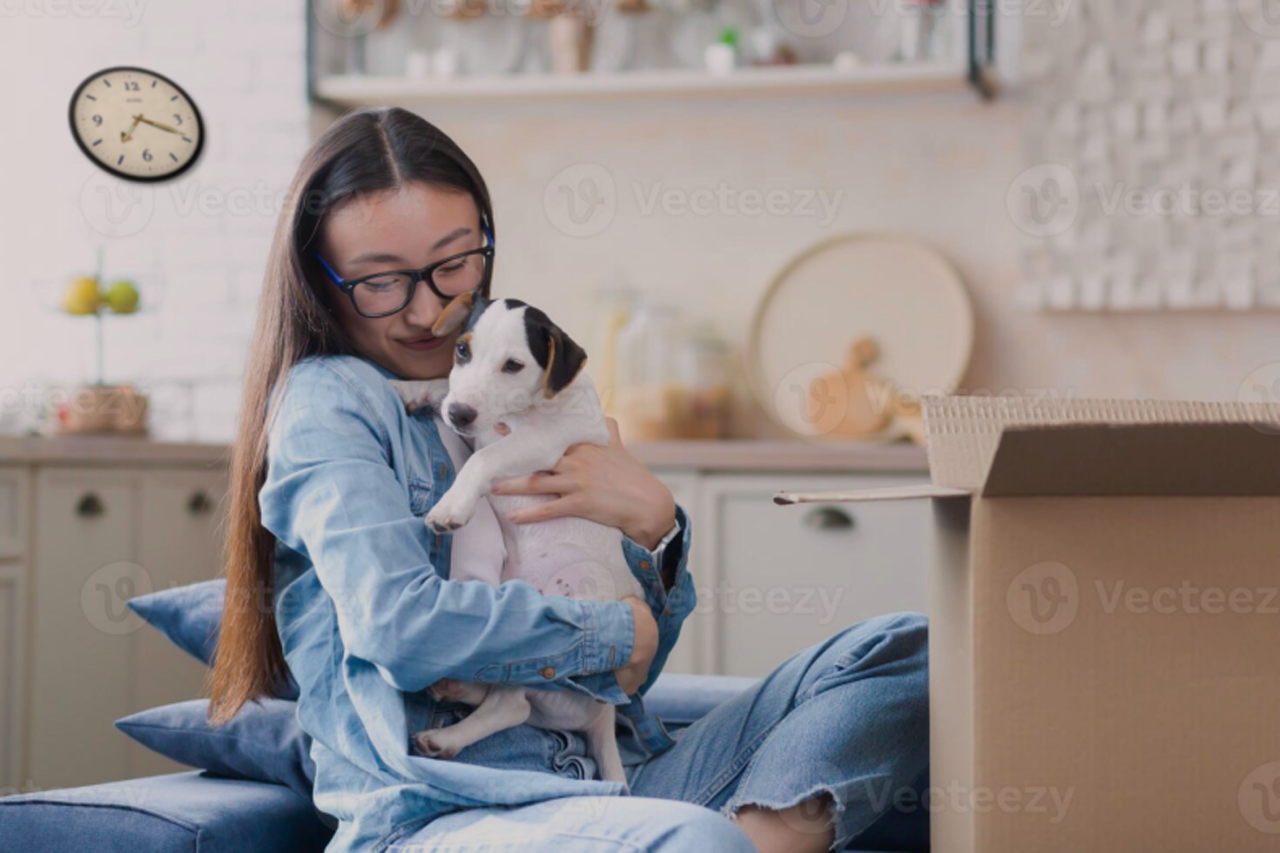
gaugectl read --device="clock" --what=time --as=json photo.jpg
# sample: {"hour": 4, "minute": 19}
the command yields {"hour": 7, "minute": 19}
